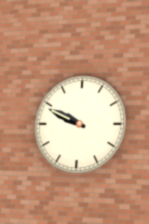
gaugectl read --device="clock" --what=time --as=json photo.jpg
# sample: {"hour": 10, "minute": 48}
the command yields {"hour": 9, "minute": 49}
